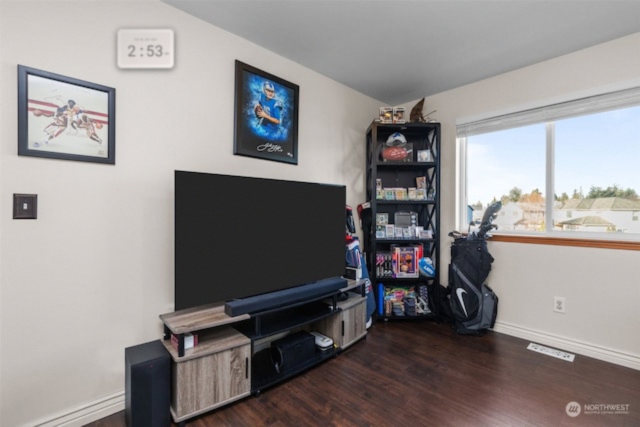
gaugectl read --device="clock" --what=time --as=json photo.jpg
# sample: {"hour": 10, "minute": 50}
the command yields {"hour": 2, "minute": 53}
